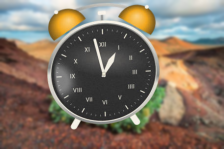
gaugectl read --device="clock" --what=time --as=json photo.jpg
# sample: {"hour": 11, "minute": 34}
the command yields {"hour": 12, "minute": 58}
